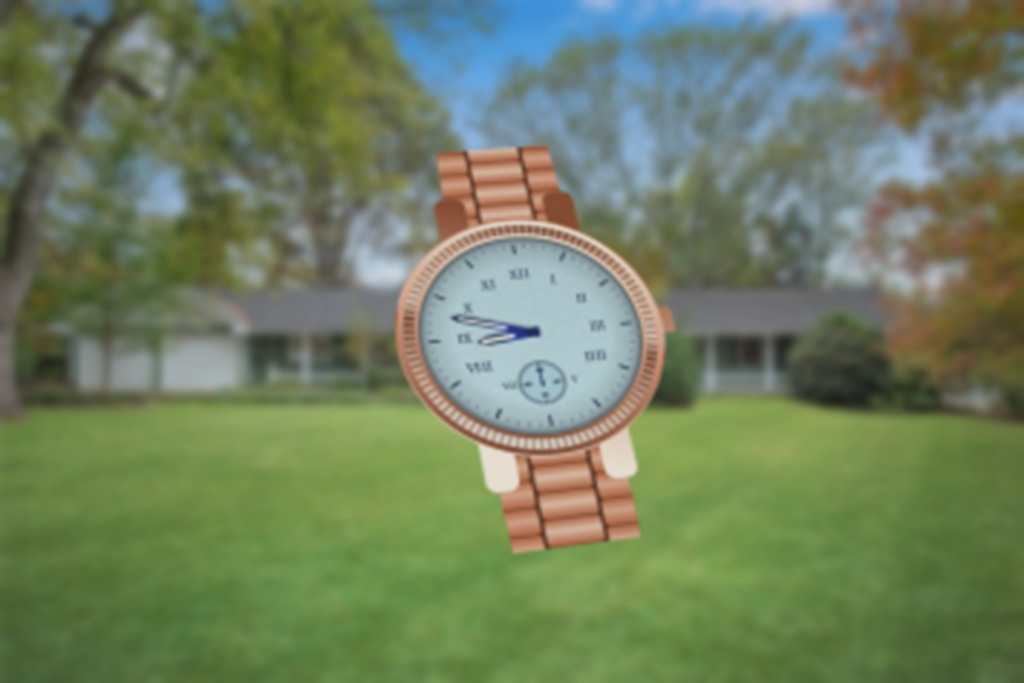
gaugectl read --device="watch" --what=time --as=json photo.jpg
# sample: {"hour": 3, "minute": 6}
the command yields {"hour": 8, "minute": 48}
